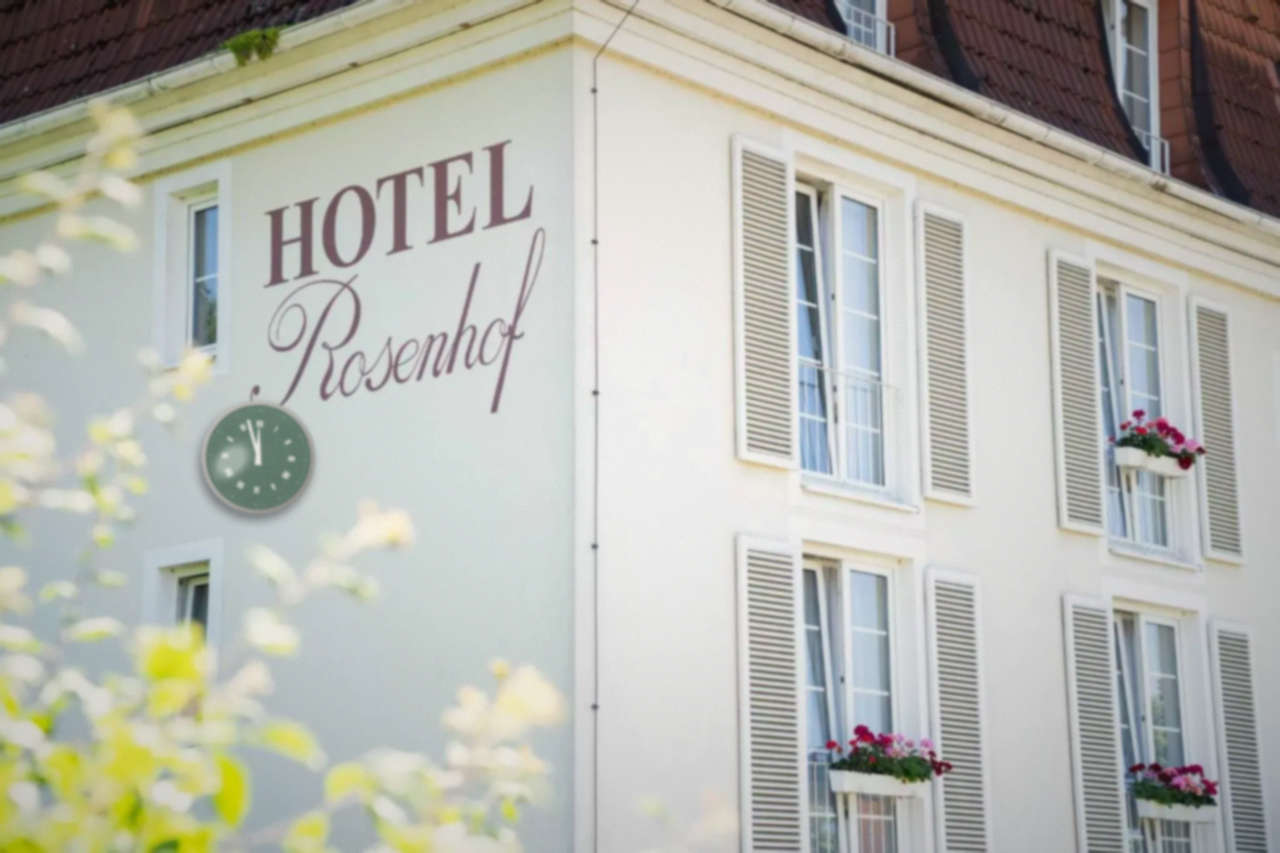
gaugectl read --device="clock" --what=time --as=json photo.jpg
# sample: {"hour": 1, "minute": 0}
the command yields {"hour": 11, "minute": 57}
